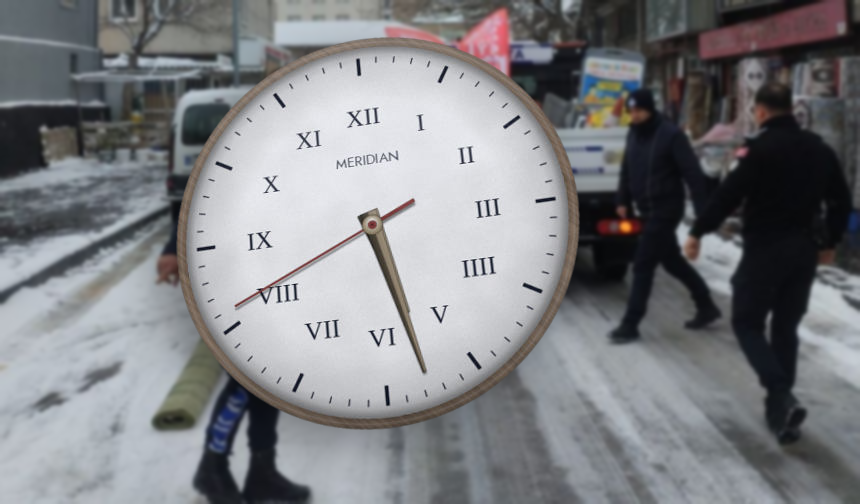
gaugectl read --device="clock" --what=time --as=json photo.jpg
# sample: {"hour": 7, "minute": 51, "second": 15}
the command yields {"hour": 5, "minute": 27, "second": 41}
